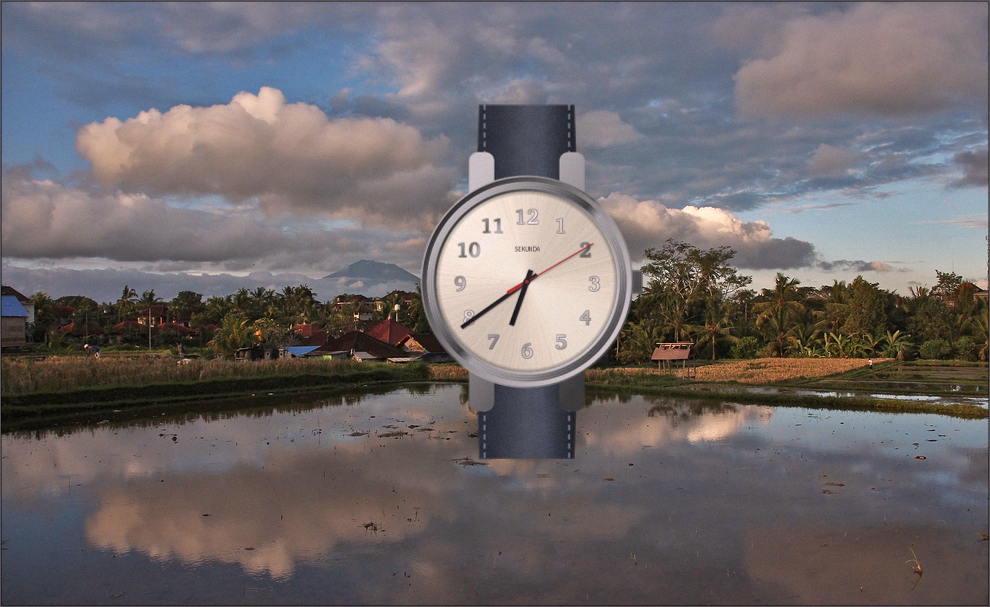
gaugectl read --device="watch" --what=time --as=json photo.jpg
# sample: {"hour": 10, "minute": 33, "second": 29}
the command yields {"hour": 6, "minute": 39, "second": 10}
